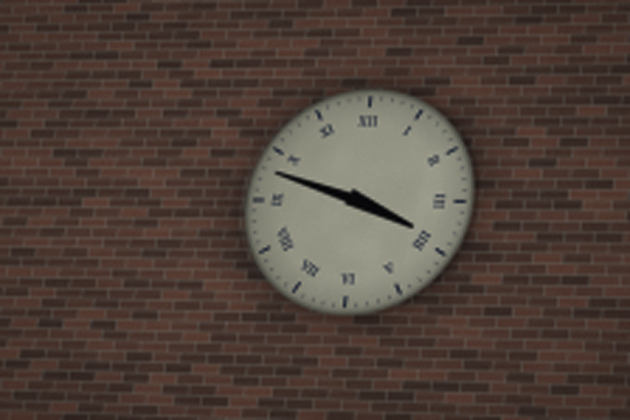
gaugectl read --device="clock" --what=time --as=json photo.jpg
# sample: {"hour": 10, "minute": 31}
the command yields {"hour": 3, "minute": 48}
